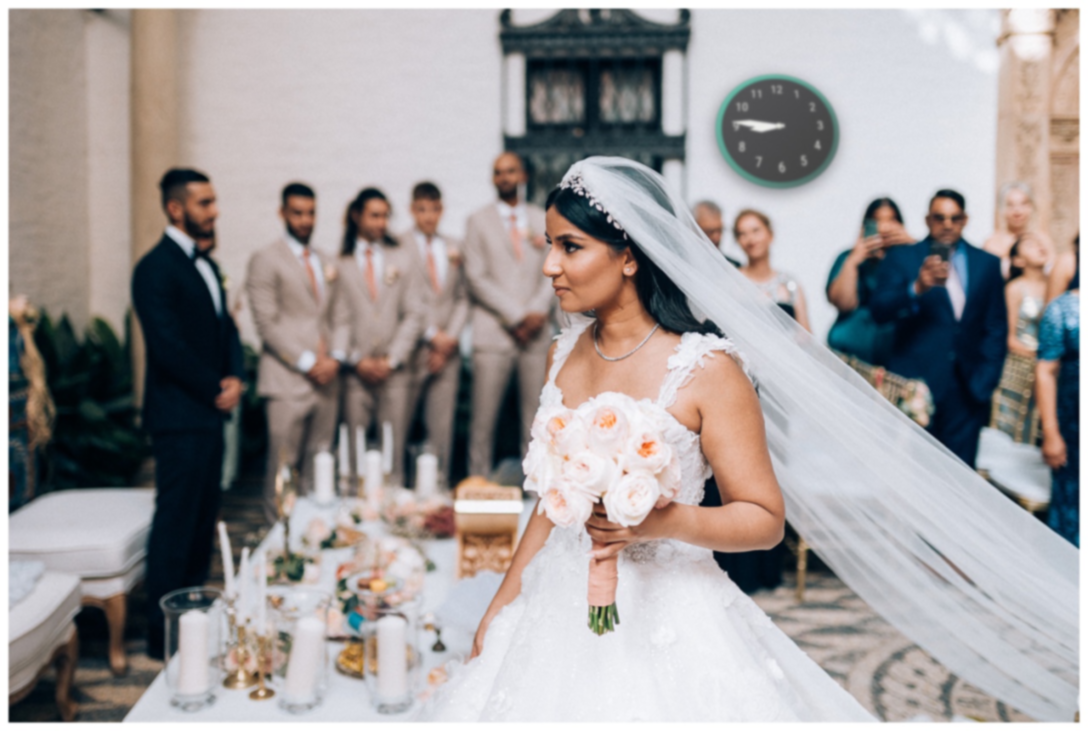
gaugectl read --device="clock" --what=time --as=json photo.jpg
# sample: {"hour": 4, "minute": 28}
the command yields {"hour": 8, "minute": 46}
